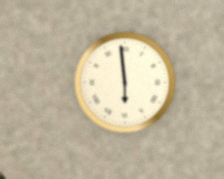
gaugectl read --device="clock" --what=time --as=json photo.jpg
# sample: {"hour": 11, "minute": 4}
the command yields {"hour": 5, "minute": 59}
